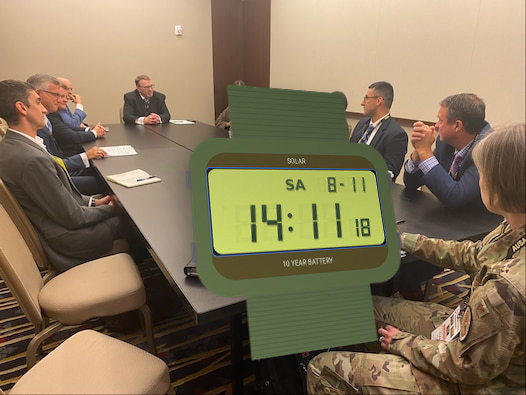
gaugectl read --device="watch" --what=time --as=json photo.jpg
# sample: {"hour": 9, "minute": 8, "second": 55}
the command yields {"hour": 14, "minute": 11, "second": 18}
